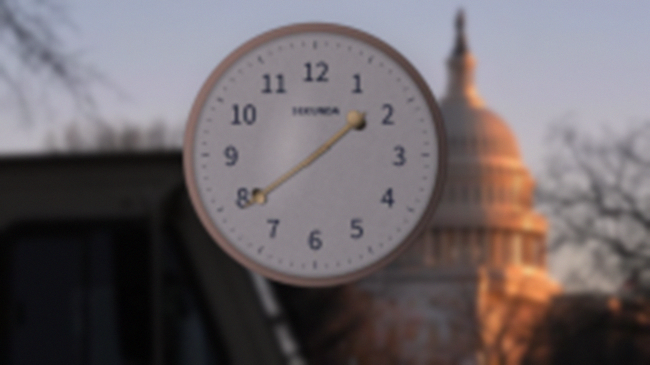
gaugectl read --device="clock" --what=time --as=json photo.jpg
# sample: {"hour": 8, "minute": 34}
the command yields {"hour": 1, "minute": 39}
